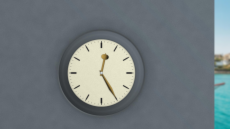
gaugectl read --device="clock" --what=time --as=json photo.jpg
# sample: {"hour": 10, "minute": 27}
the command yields {"hour": 12, "minute": 25}
